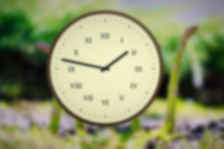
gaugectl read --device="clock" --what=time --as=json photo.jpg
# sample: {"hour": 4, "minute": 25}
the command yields {"hour": 1, "minute": 47}
